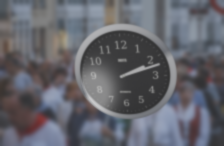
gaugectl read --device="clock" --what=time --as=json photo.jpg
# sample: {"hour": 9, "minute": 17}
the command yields {"hour": 2, "minute": 12}
